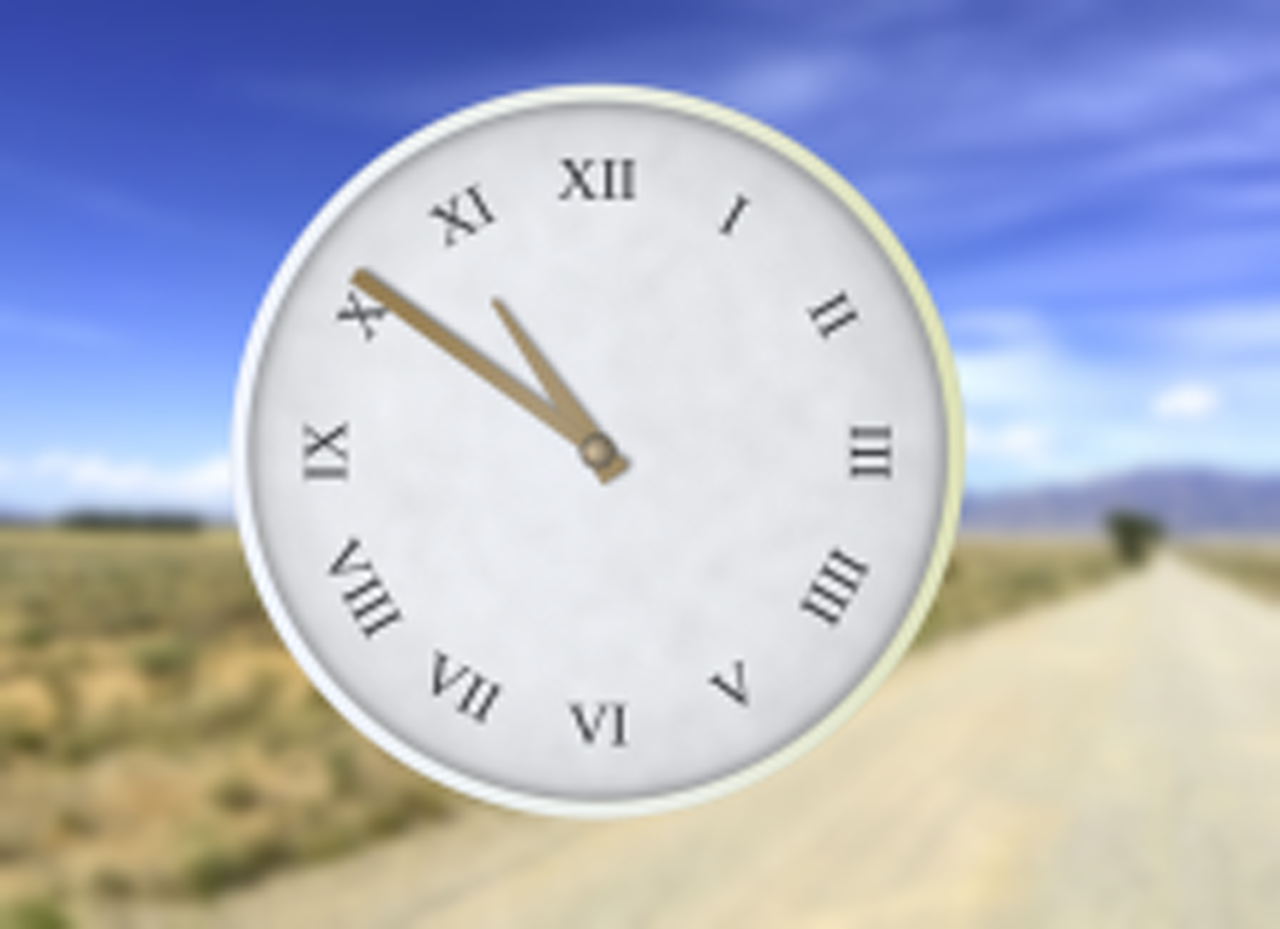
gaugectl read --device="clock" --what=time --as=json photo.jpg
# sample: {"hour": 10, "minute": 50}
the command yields {"hour": 10, "minute": 51}
